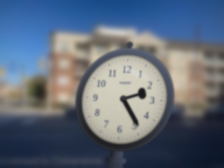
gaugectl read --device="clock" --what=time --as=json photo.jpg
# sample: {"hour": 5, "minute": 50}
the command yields {"hour": 2, "minute": 24}
